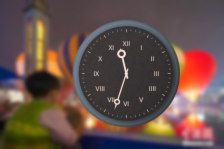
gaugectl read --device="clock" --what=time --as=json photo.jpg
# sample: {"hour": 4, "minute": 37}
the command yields {"hour": 11, "minute": 33}
